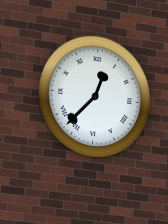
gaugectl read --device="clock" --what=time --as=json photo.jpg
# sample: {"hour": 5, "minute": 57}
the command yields {"hour": 12, "minute": 37}
